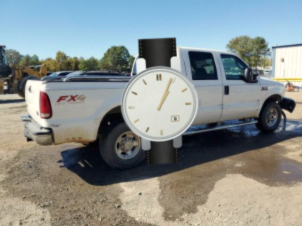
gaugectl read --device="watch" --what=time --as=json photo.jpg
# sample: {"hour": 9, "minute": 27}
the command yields {"hour": 1, "minute": 4}
